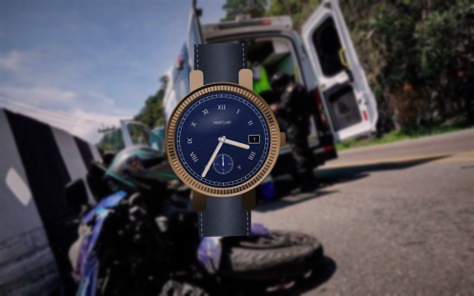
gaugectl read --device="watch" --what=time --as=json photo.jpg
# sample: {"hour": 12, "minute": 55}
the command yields {"hour": 3, "minute": 35}
